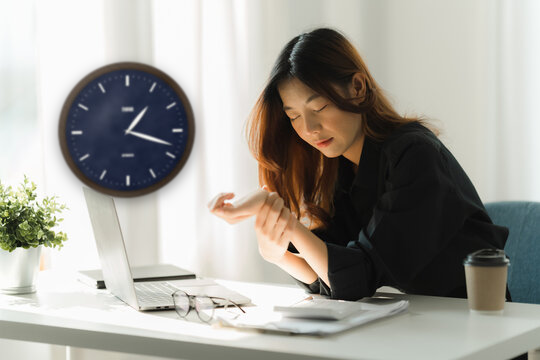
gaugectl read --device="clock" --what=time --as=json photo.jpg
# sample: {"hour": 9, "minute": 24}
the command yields {"hour": 1, "minute": 18}
